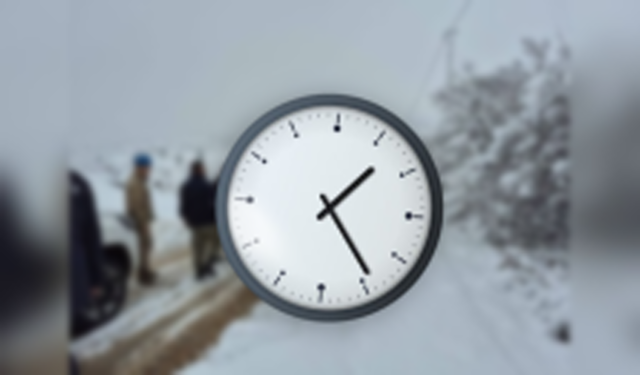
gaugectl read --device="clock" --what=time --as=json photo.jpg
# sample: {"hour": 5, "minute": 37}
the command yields {"hour": 1, "minute": 24}
